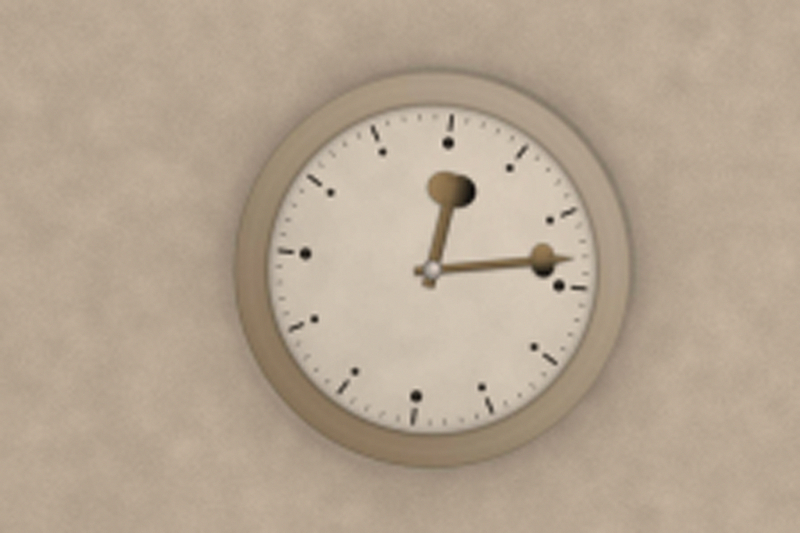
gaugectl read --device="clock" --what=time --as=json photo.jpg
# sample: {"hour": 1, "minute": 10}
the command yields {"hour": 12, "minute": 13}
